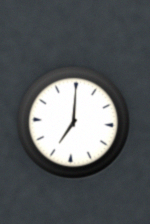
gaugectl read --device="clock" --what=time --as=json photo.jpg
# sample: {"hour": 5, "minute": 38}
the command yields {"hour": 7, "minute": 0}
